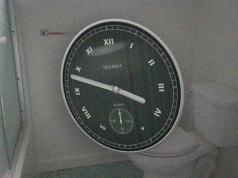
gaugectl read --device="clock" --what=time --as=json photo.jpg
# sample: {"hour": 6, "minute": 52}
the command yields {"hour": 3, "minute": 48}
